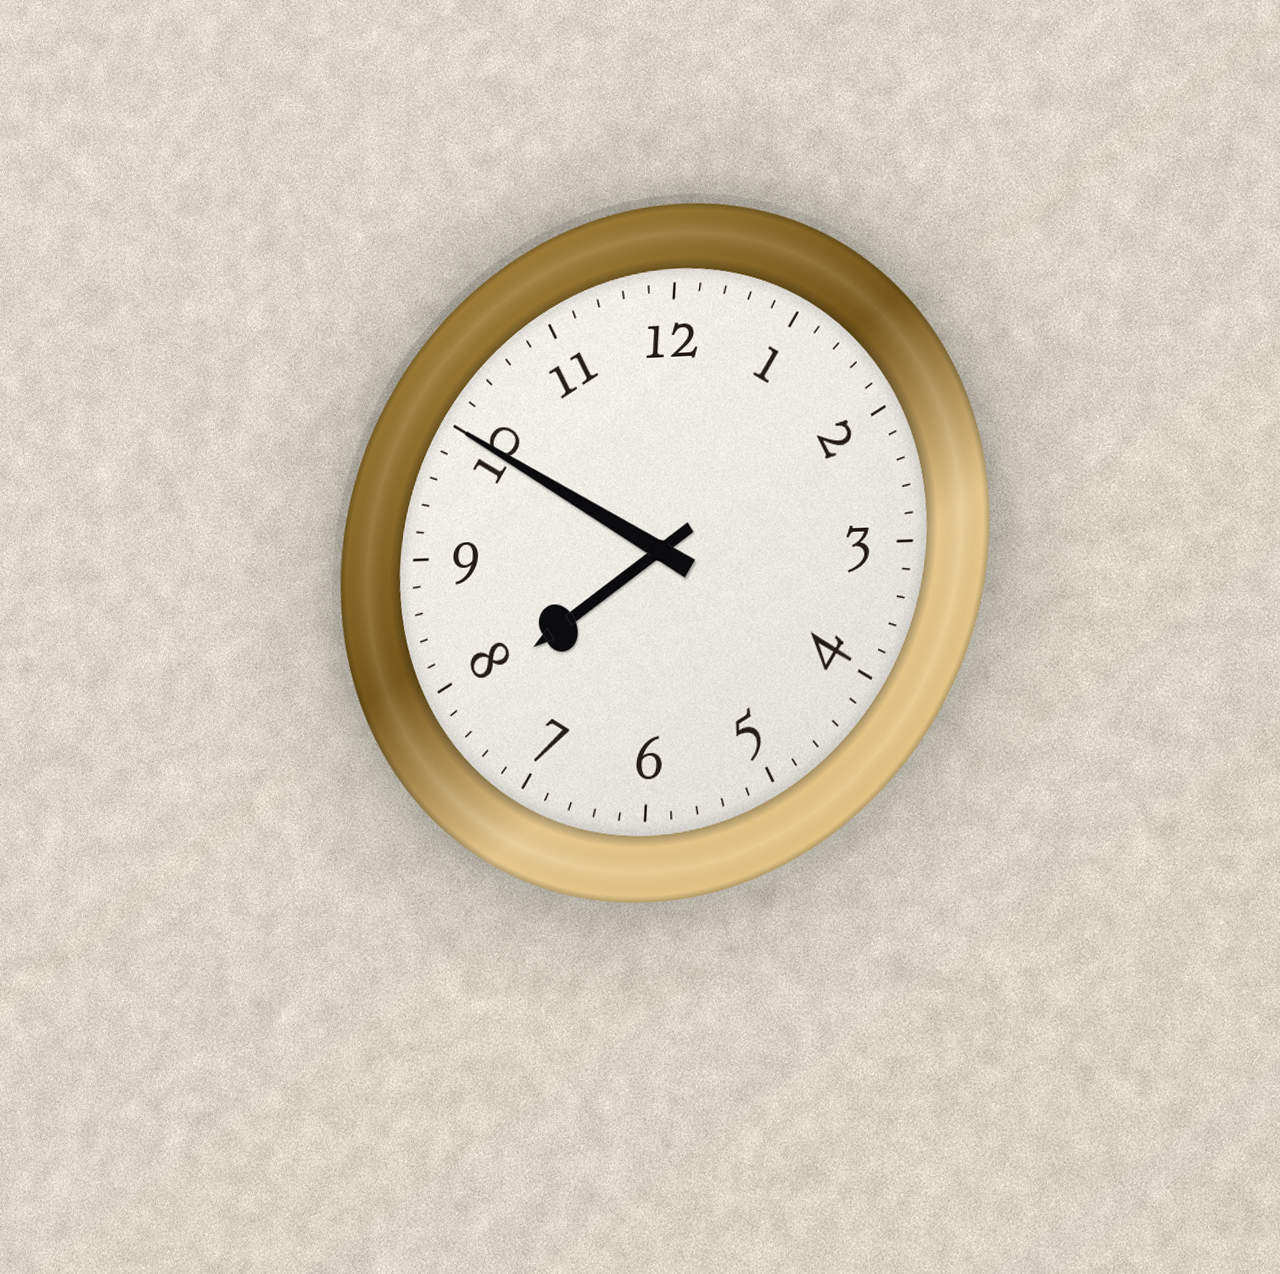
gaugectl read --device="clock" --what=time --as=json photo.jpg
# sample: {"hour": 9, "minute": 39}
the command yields {"hour": 7, "minute": 50}
